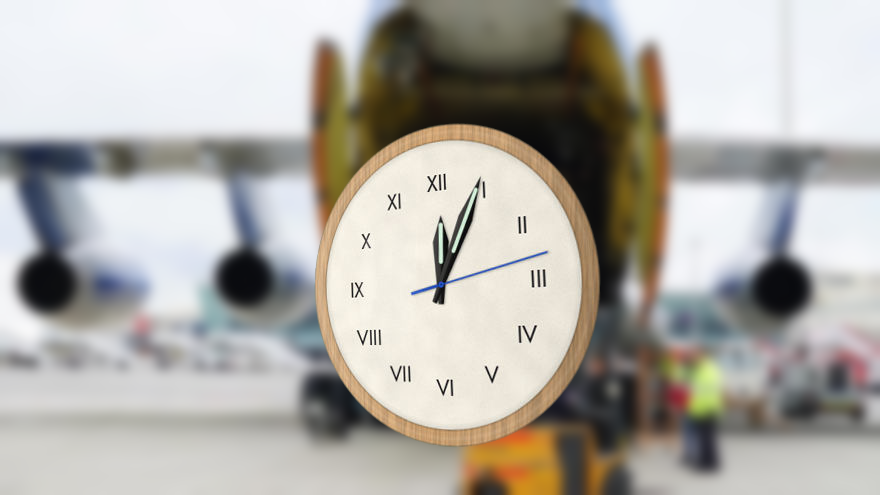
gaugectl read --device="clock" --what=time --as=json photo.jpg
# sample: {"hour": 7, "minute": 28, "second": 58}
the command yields {"hour": 12, "minute": 4, "second": 13}
